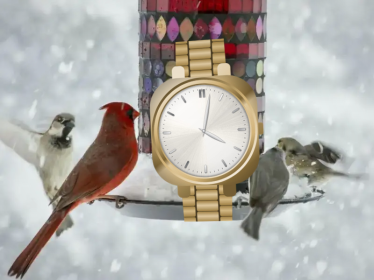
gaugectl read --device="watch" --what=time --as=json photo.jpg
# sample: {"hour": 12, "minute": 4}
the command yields {"hour": 4, "minute": 2}
